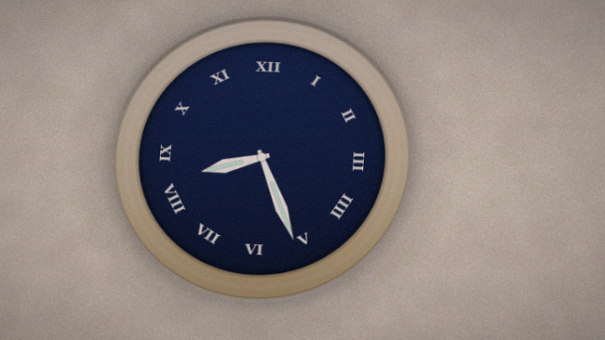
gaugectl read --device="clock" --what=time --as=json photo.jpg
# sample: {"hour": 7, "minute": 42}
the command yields {"hour": 8, "minute": 26}
